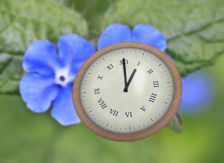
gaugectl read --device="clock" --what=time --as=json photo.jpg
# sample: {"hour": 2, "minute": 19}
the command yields {"hour": 1, "minute": 0}
